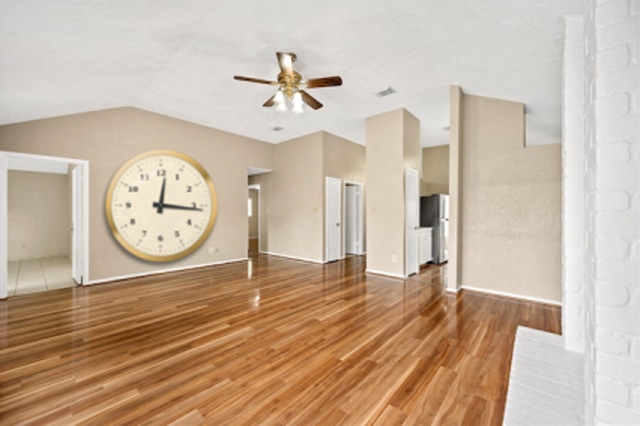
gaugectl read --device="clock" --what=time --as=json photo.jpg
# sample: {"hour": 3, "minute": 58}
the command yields {"hour": 12, "minute": 16}
